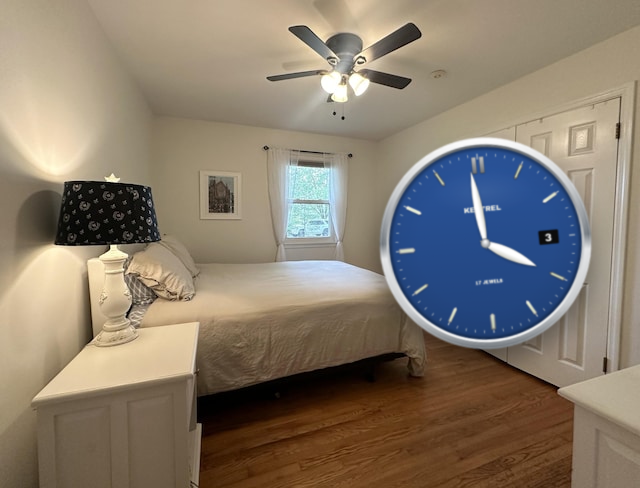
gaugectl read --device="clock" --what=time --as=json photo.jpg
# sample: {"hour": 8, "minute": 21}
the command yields {"hour": 3, "minute": 59}
